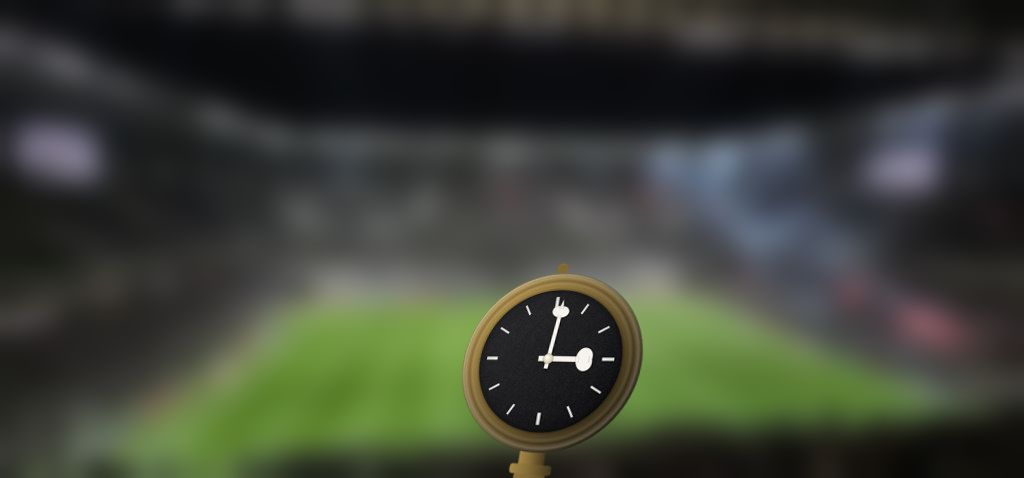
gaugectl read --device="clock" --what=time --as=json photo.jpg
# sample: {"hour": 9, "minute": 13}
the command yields {"hour": 3, "minute": 1}
